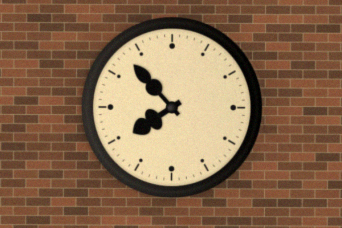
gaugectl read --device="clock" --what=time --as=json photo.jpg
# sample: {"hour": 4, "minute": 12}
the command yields {"hour": 7, "minute": 53}
